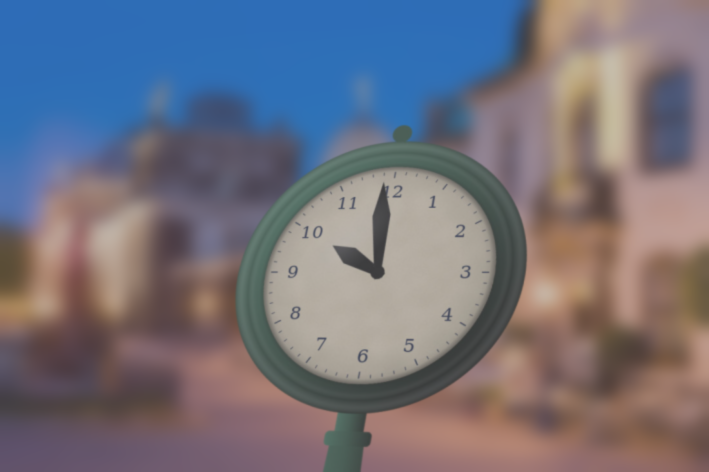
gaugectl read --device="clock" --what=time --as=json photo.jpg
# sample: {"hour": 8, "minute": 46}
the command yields {"hour": 9, "minute": 59}
